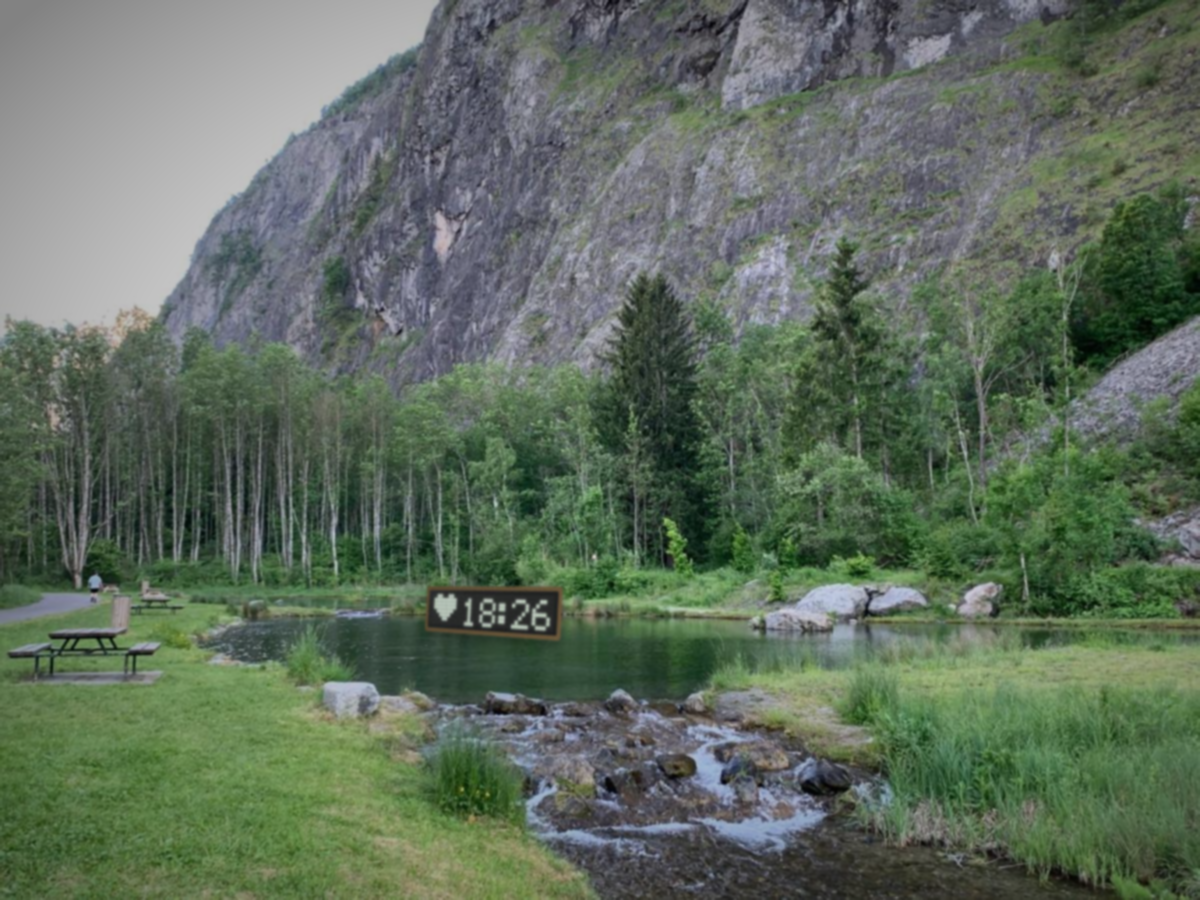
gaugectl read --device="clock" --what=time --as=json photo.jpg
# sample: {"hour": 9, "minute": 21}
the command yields {"hour": 18, "minute": 26}
